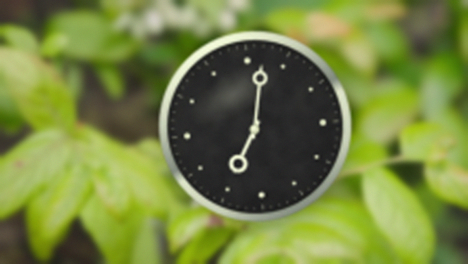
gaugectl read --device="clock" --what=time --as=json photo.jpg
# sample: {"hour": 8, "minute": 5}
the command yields {"hour": 7, "minute": 2}
